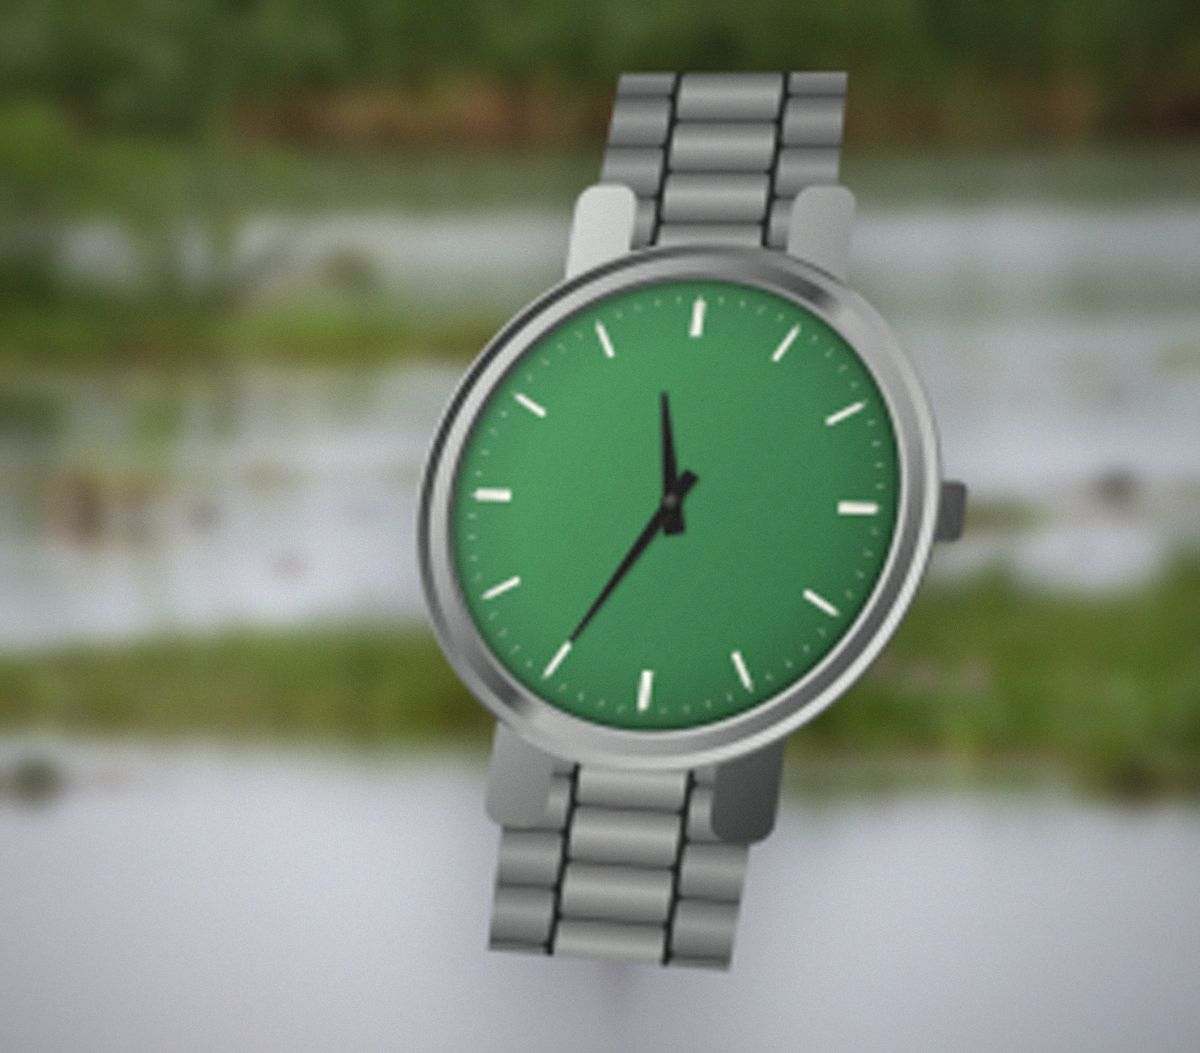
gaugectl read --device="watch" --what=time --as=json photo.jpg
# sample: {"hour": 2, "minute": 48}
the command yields {"hour": 11, "minute": 35}
